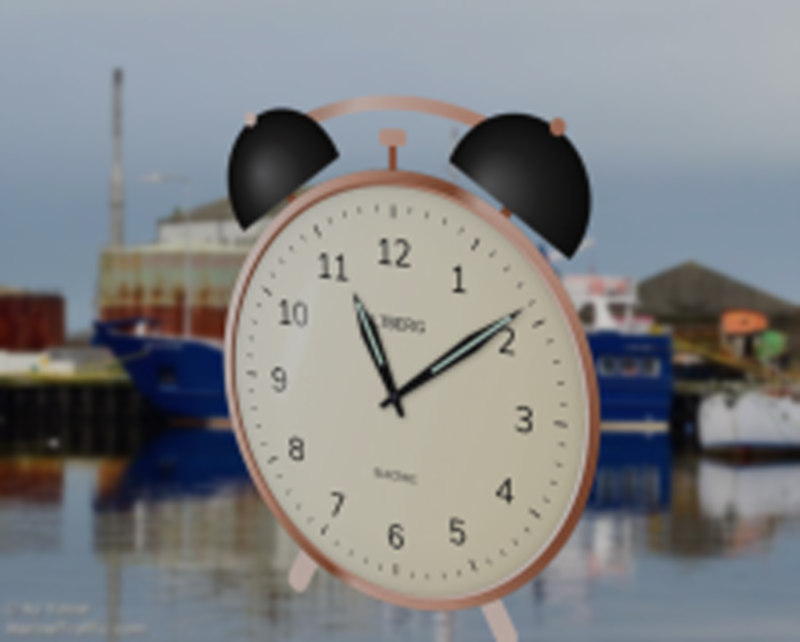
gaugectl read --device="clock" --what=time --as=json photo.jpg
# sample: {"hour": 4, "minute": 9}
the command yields {"hour": 11, "minute": 9}
